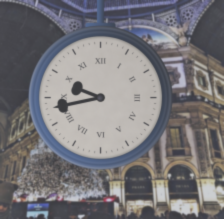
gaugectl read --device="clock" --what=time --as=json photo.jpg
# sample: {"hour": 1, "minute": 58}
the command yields {"hour": 9, "minute": 43}
